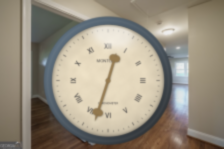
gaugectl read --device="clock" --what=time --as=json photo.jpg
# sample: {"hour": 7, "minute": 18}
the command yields {"hour": 12, "minute": 33}
